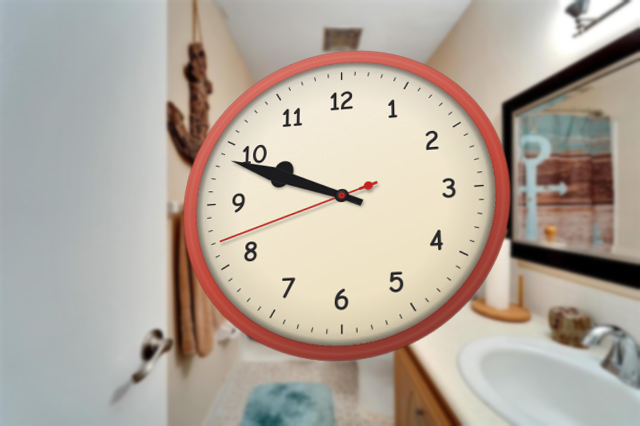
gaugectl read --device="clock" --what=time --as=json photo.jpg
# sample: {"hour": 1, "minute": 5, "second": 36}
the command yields {"hour": 9, "minute": 48, "second": 42}
